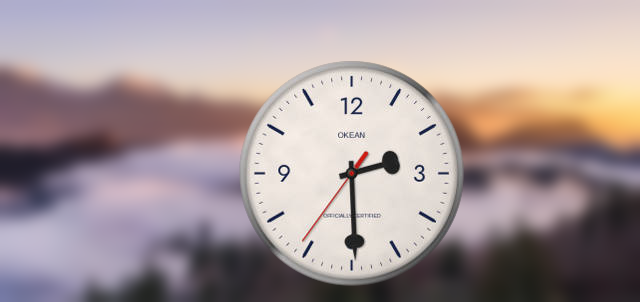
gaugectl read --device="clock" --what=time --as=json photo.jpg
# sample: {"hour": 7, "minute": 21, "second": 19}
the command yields {"hour": 2, "minute": 29, "second": 36}
